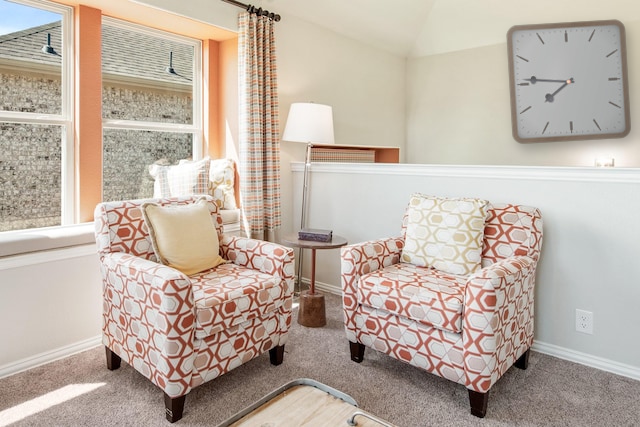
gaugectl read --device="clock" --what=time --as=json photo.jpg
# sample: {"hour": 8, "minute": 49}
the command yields {"hour": 7, "minute": 46}
